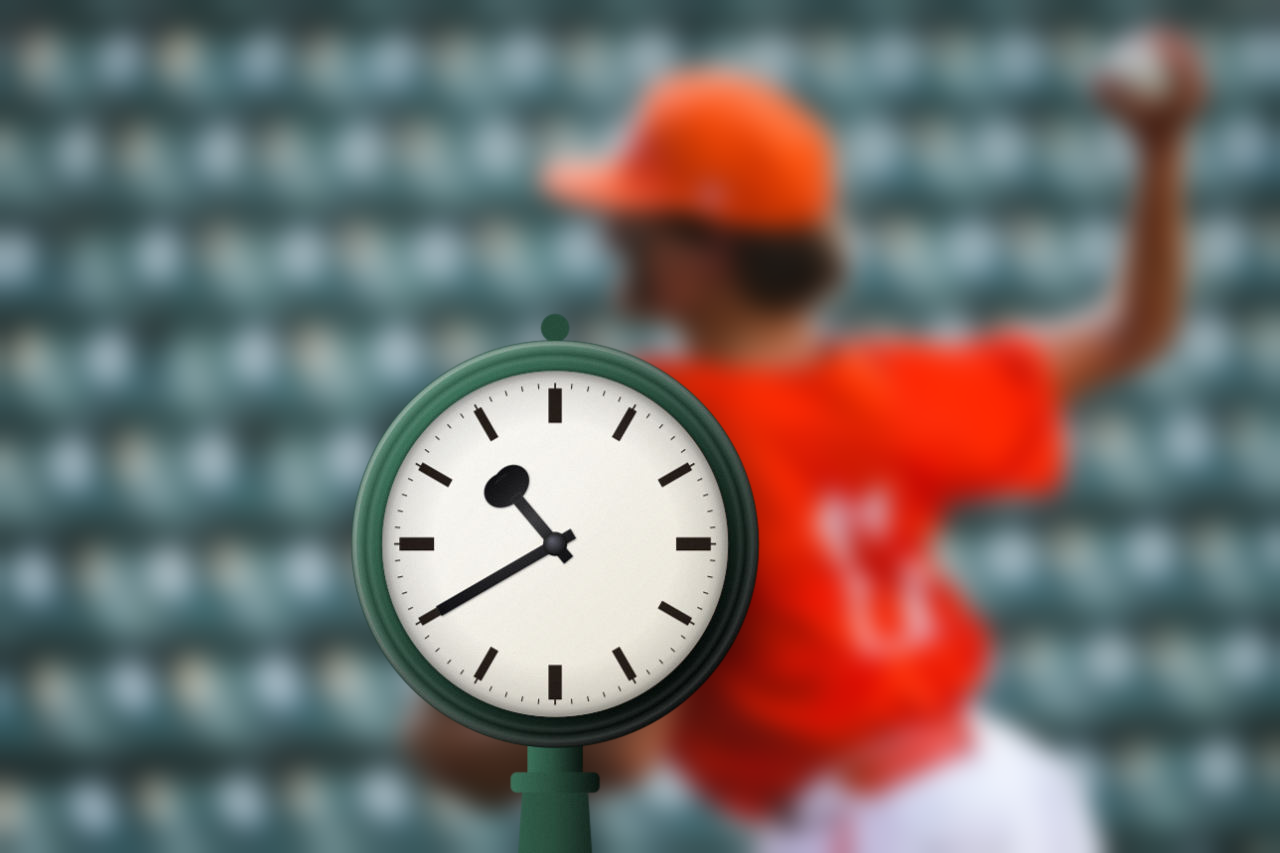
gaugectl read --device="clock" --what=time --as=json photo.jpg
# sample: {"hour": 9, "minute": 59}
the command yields {"hour": 10, "minute": 40}
